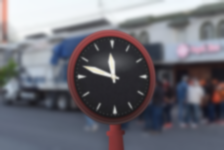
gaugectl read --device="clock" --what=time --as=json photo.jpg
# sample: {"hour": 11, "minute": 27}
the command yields {"hour": 11, "minute": 48}
